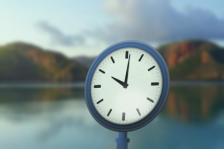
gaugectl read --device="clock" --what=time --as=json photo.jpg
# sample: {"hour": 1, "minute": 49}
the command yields {"hour": 10, "minute": 1}
